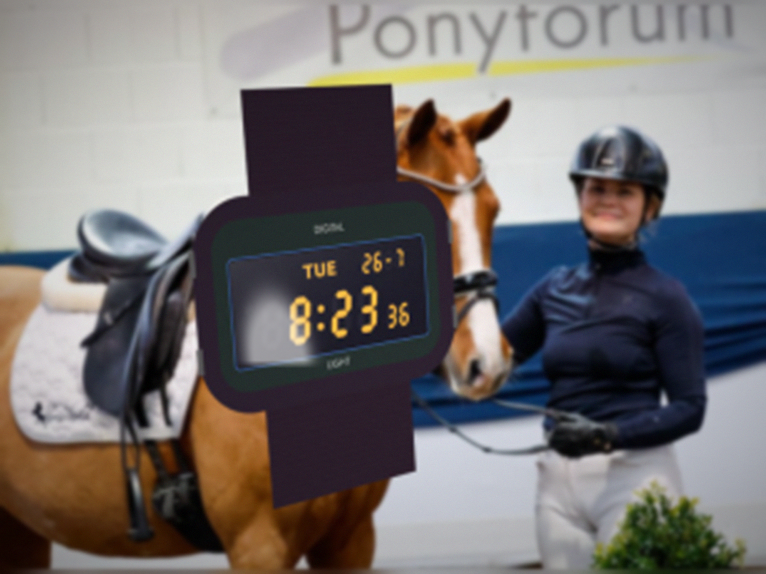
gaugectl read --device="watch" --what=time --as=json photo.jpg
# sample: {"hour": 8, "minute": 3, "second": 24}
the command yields {"hour": 8, "minute": 23, "second": 36}
